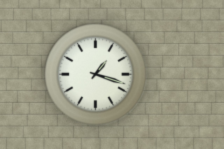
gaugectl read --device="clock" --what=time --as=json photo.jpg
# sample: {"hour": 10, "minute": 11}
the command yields {"hour": 1, "minute": 18}
